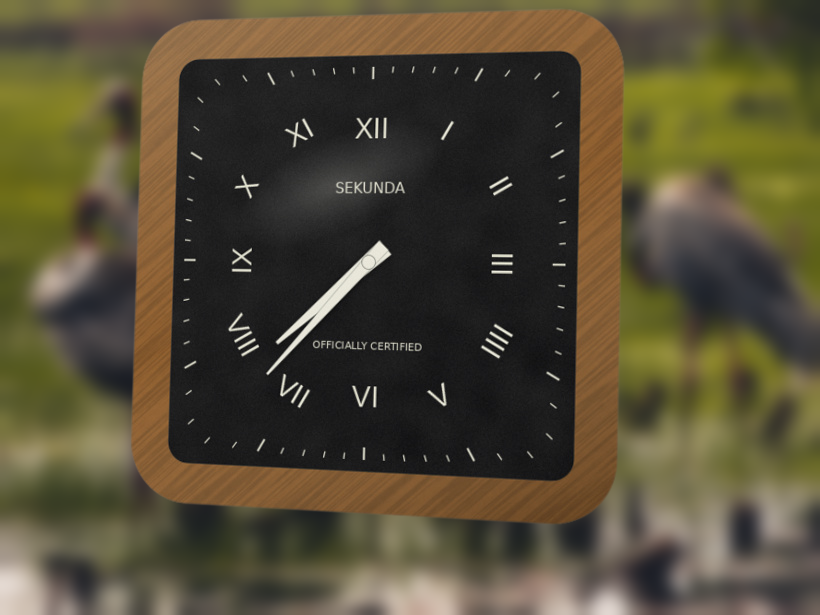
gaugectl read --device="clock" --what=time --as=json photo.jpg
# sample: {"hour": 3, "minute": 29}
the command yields {"hour": 7, "minute": 37}
